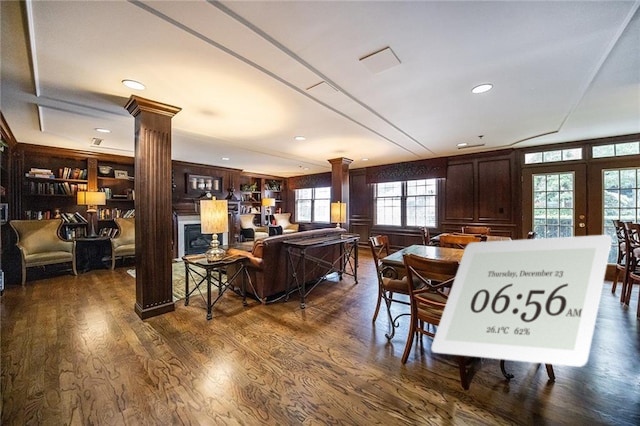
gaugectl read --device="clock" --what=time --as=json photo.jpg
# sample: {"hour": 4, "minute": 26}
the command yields {"hour": 6, "minute": 56}
